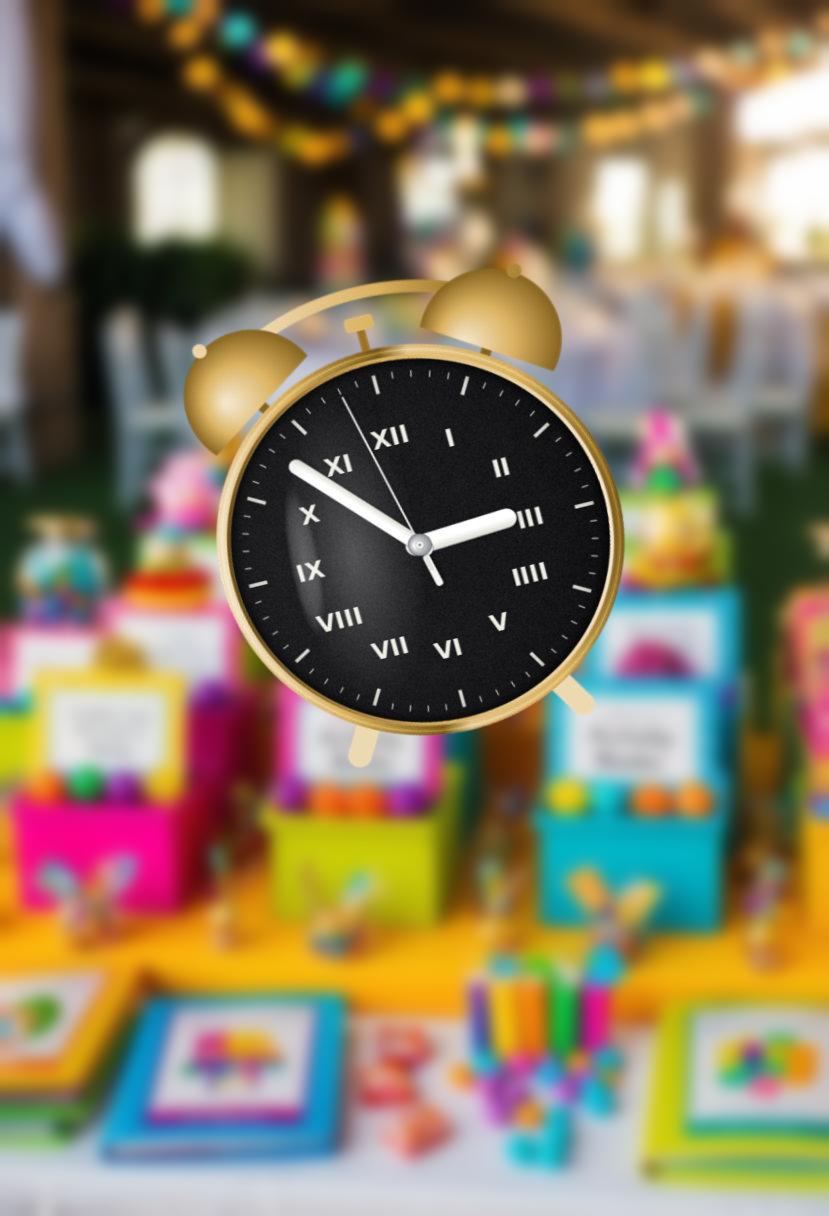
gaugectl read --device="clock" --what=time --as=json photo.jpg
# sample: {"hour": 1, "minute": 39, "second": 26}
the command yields {"hour": 2, "minute": 52, "second": 58}
